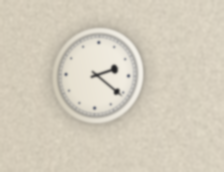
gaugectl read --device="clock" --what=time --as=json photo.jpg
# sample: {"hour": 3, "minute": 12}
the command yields {"hour": 2, "minute": 21}
